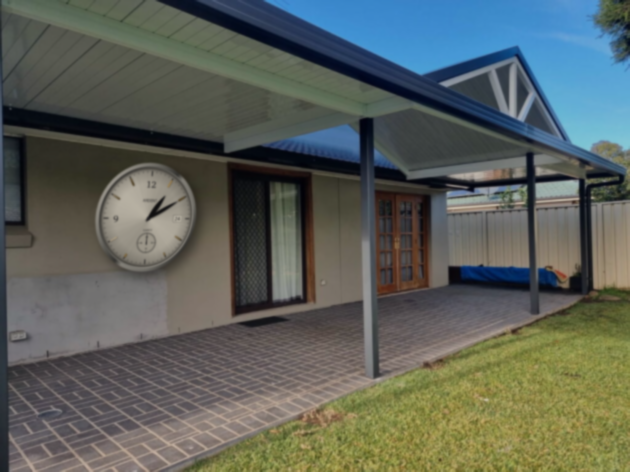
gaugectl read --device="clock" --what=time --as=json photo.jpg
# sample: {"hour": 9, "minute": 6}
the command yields {"hour": 1, "minute": 10}
